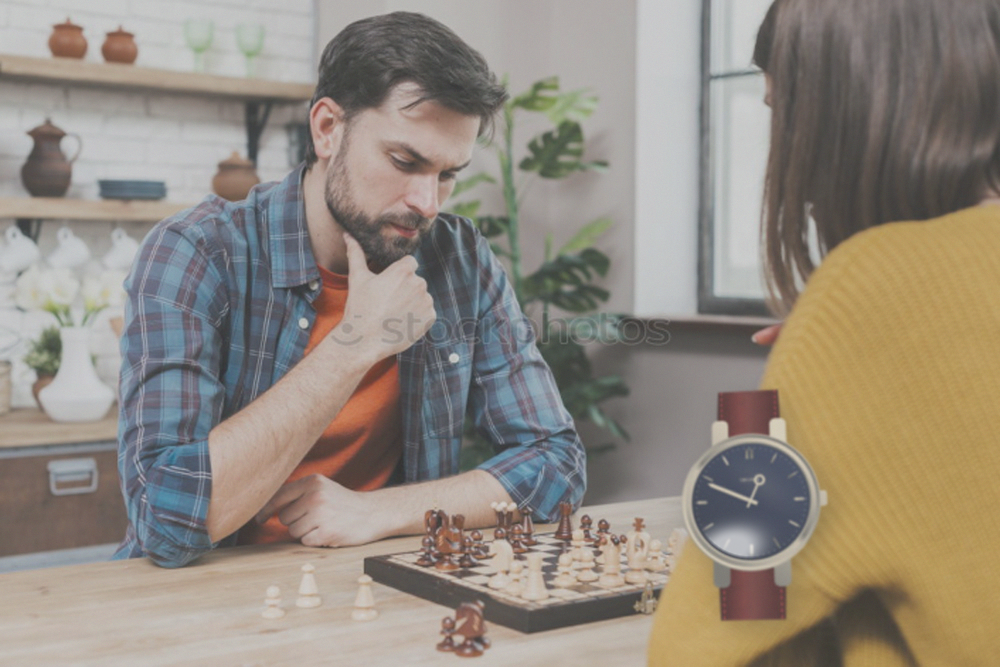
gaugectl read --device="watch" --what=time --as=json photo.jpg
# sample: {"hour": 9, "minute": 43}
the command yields {"hour": 12, "minute": 49}
